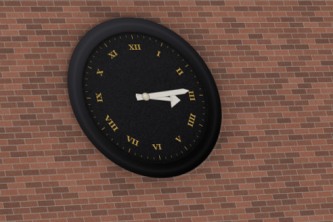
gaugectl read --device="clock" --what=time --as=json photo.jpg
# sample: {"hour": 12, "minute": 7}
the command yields {"hour": 3, "minute": 14}
